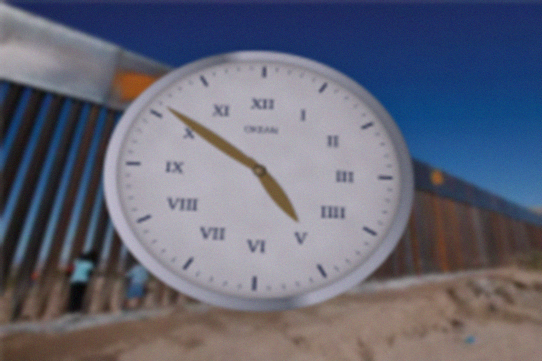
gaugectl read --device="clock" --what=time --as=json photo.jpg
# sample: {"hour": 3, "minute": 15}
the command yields {"hour": 4, "minute": 51}
